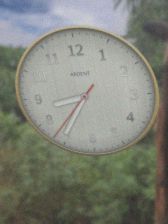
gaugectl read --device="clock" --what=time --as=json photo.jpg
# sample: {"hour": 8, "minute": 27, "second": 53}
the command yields {"hour": 8, "minute": 35, "second": 37}
